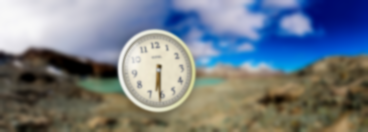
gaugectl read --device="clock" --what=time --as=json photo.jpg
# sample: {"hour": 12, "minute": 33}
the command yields {"hour": 6, "minute": 31}
